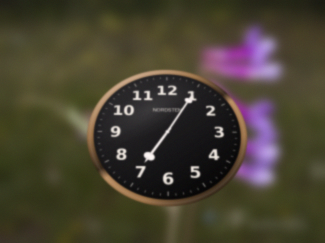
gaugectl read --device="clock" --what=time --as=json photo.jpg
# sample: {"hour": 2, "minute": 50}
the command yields {"hour": 7, "minute": 5}
